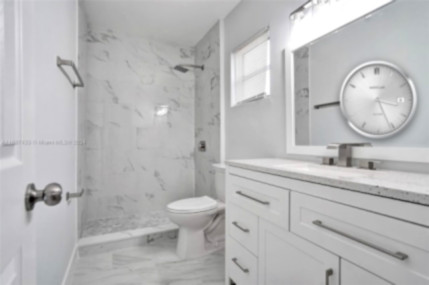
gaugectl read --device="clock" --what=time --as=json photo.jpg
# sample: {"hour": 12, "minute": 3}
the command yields {"hour": 3, "minute": 26}
